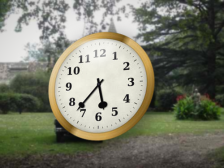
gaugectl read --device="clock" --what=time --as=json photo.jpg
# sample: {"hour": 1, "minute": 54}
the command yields {"hour": 5, "minute": 37}
